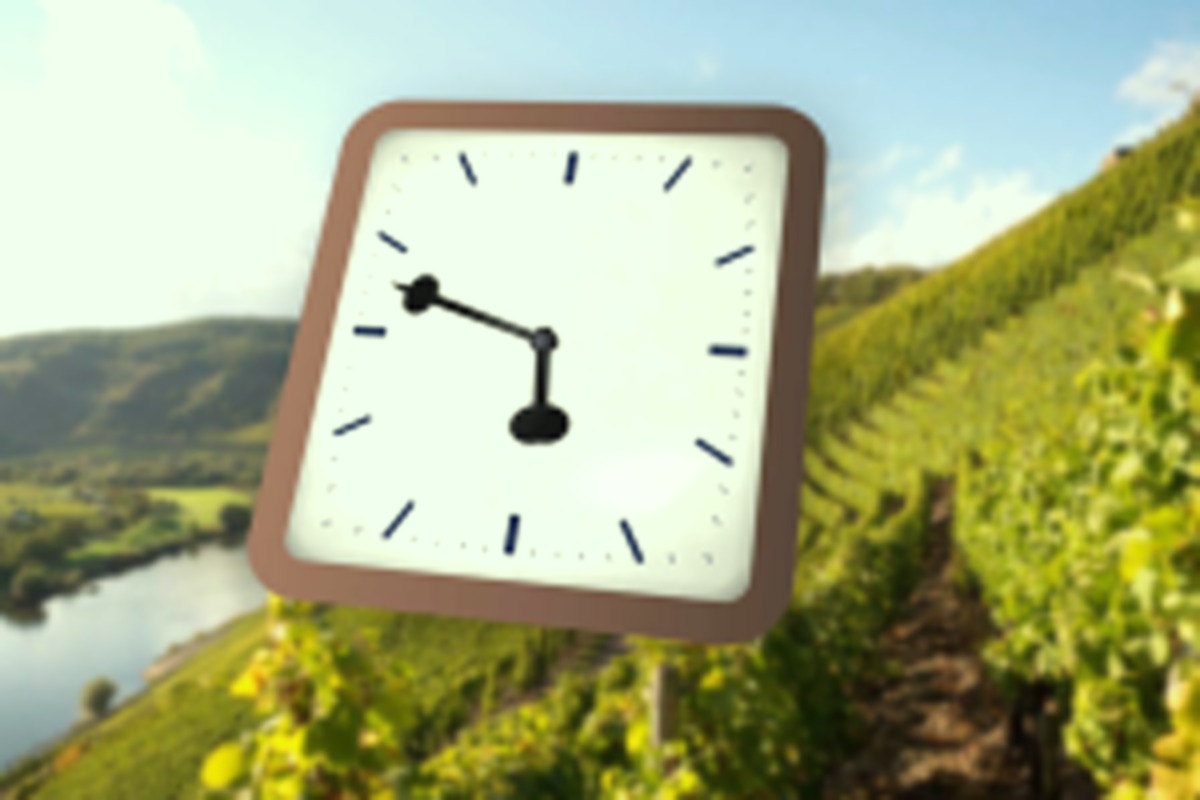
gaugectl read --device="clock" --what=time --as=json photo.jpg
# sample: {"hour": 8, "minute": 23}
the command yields {"hour": 5, "minute": 48}
